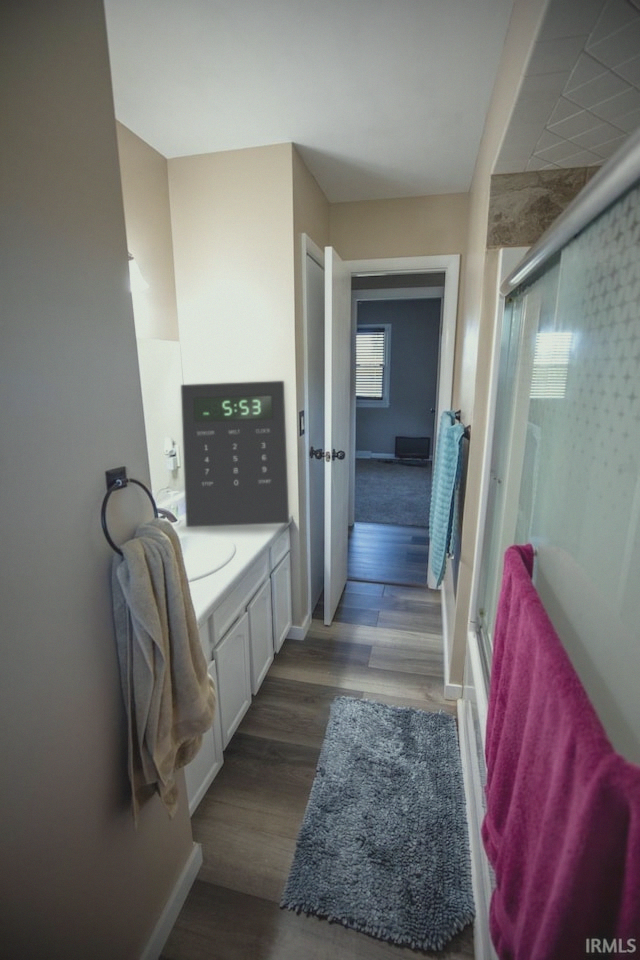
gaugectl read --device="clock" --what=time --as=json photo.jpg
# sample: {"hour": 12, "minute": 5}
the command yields {"hour": 5, "minute": 53}
